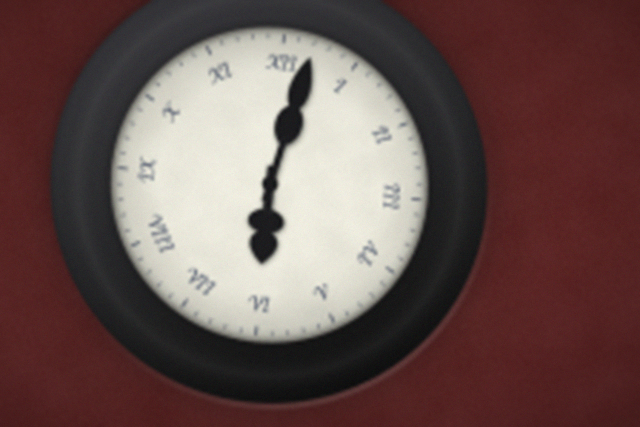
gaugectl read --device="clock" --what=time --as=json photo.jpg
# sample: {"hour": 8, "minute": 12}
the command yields {"hour": 6, "minute": 2}
